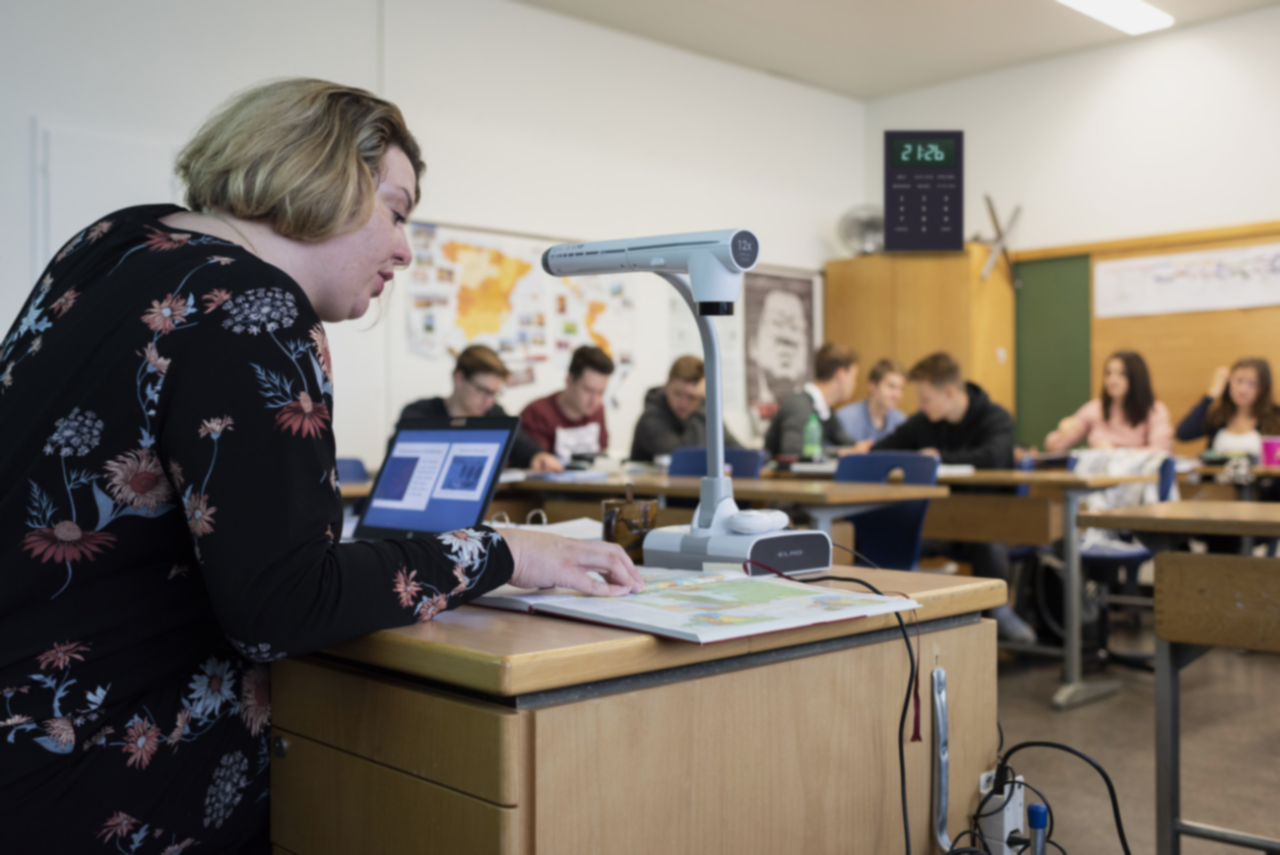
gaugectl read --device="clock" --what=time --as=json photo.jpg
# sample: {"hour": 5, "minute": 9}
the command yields {"hour": 21, "minute": 26}
